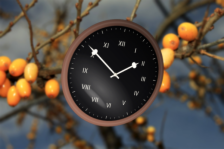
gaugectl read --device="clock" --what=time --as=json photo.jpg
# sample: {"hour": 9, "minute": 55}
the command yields {"hour": 1, "minute": 51}
